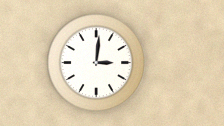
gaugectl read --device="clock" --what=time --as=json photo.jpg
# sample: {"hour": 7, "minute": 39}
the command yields {"hour": 3, "minute": 1}
